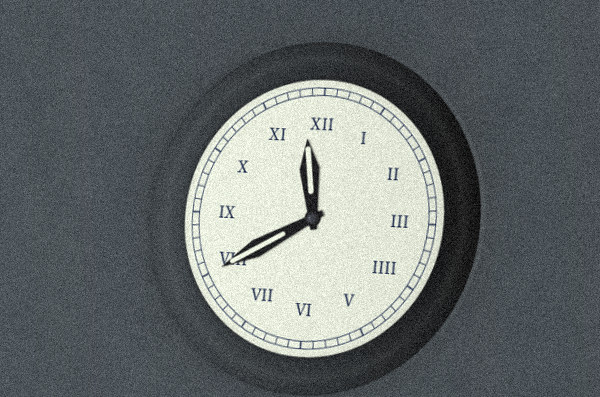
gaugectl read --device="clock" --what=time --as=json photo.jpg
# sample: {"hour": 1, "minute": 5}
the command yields {"hour": 11, "minute": 40}
